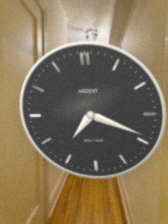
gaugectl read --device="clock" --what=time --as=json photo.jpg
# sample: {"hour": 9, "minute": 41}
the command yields {"hour": 7, "minute": 19}
